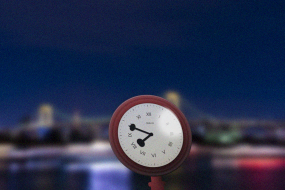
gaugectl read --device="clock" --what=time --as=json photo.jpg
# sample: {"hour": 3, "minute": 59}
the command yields {"hour": 7, "minute": 49}
